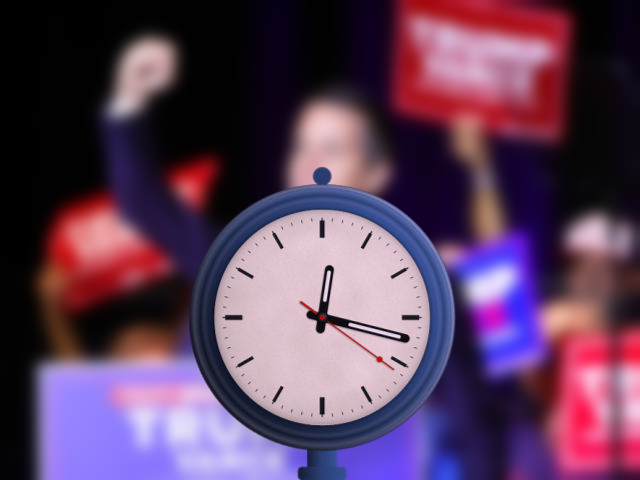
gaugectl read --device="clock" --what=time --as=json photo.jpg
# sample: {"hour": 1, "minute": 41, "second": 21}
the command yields {"hour": 12, "minute": 17, "second": 21}
